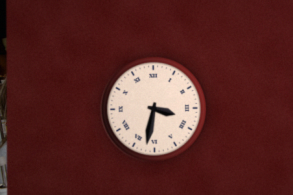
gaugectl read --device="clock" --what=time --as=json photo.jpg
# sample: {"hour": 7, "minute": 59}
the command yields {"hour": 3, "minute": 32}
